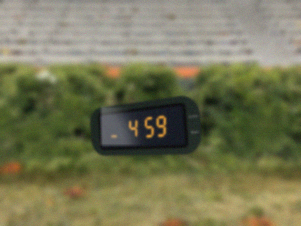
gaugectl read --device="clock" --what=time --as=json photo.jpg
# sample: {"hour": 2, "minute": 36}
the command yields {"hour": 4, "minute": 59}
